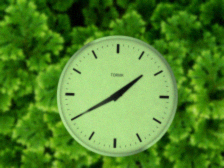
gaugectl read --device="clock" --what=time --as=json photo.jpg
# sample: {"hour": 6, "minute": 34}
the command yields {"hour": 1, "minute": 40}
